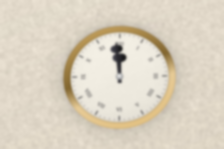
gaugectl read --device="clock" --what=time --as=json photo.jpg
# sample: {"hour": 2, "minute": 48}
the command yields {"hour": 11, "minute": 59}
